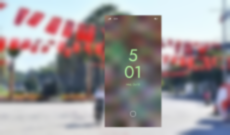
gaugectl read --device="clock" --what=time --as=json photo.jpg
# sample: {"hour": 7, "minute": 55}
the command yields {"hour": 5, "minute": 1}
